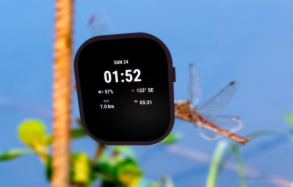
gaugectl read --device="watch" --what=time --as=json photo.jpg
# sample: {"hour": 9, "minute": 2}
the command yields {"hour": 1, "minute": 52}
